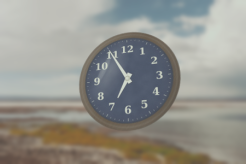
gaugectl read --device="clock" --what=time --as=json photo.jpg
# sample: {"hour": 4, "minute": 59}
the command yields {"hour": 6, "minute": 55}
